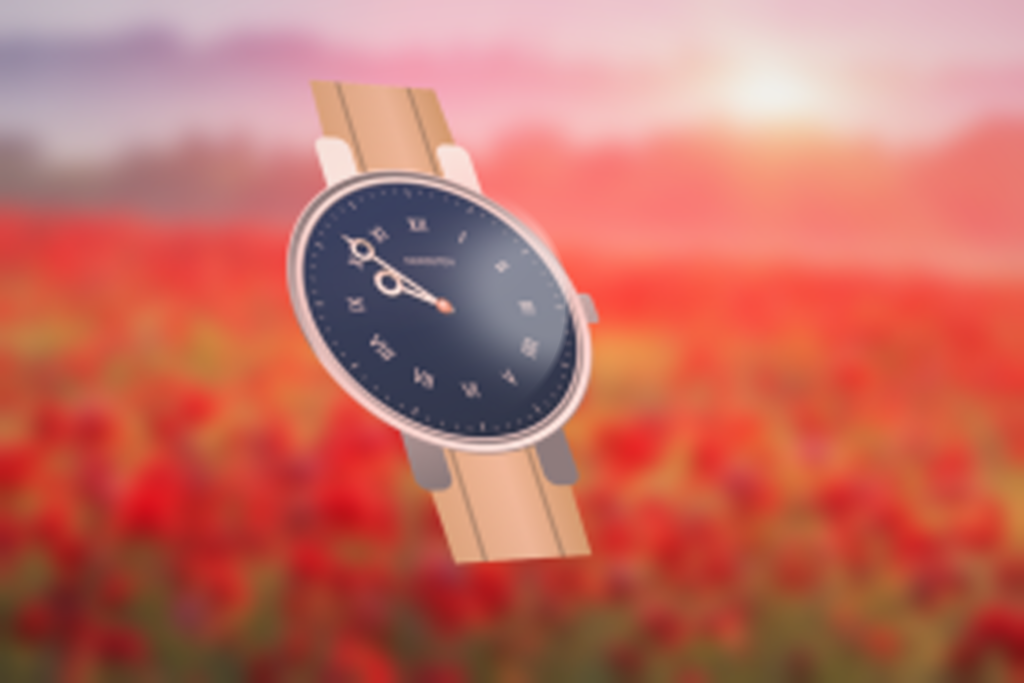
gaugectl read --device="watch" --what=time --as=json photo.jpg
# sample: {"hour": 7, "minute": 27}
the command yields {"hour": 9, "minute": 52}
